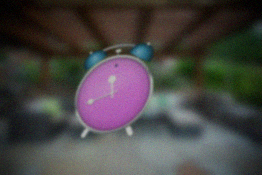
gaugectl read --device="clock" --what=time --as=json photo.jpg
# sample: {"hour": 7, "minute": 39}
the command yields {"hour": 11, "minute": 42}
